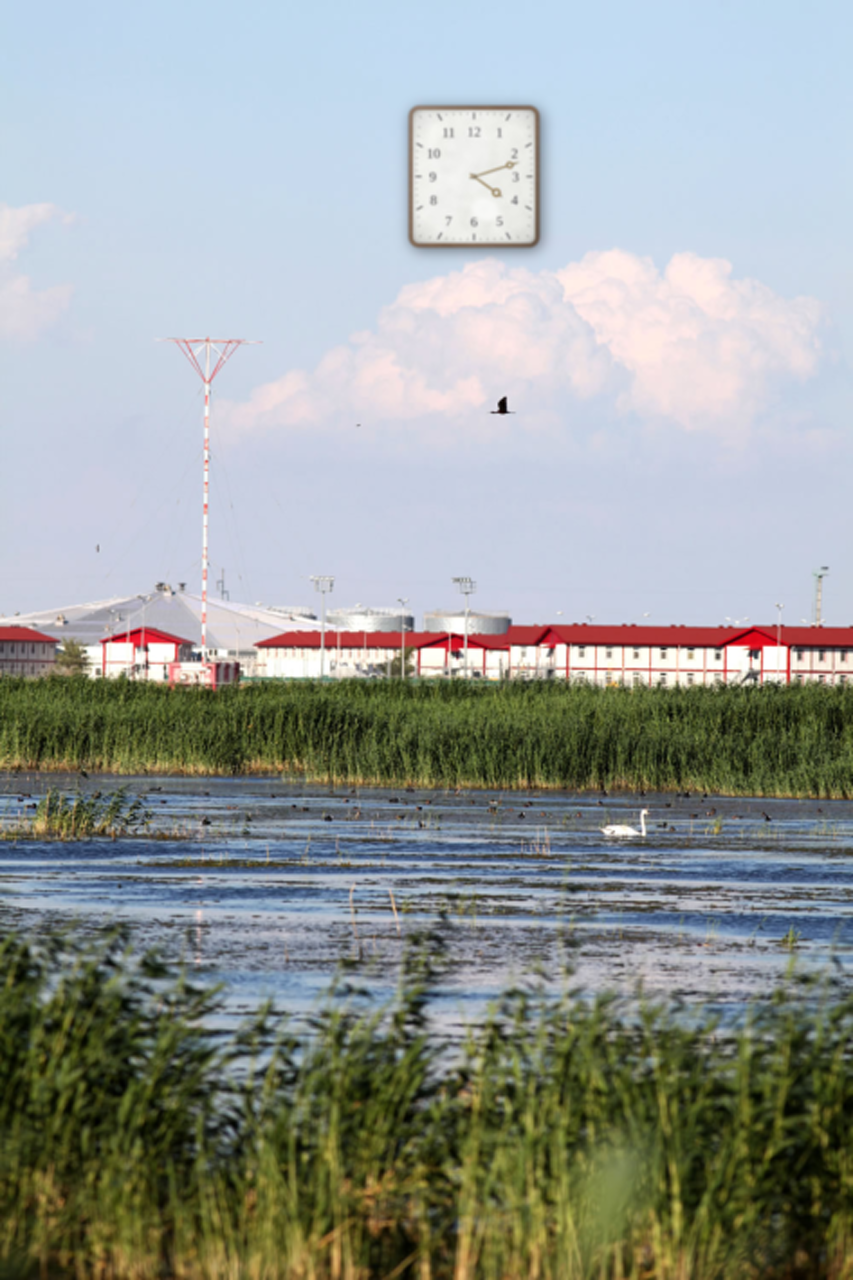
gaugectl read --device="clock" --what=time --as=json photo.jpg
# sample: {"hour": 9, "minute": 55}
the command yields {"hour": 4, "minute": 12}
